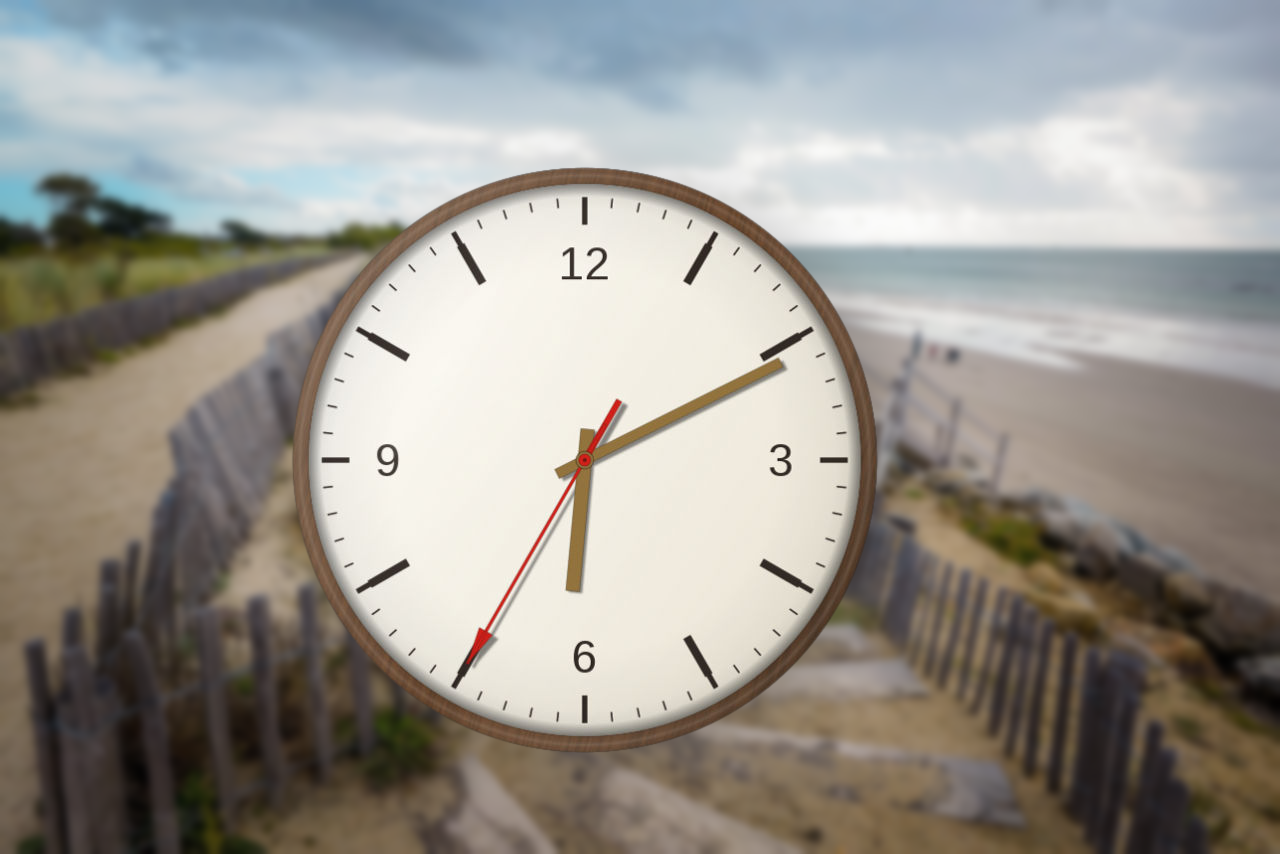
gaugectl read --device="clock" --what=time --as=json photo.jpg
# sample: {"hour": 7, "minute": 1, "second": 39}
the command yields {"hour": 6, "minute": 10, "second": 35}
